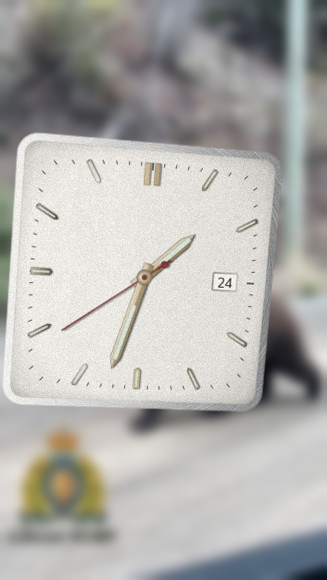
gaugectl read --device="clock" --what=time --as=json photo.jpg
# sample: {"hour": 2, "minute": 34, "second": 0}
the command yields {"hour": 1, "minute": 32, "second": 39}
